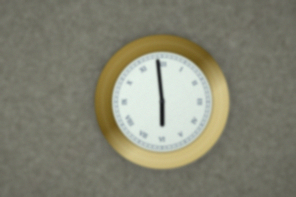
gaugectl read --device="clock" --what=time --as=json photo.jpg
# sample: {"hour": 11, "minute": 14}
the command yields {"hour": 5, "minute": 59}
